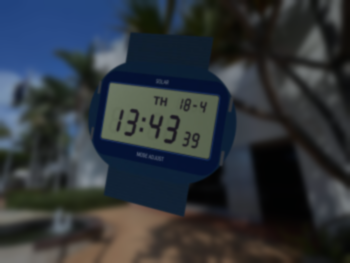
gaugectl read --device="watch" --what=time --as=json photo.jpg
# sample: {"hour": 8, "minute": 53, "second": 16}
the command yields {"hour": 13, "minute": 43, "second": 39}
